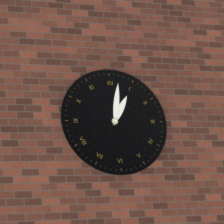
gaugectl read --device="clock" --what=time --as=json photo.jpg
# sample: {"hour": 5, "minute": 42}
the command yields {"hour": 1, "minute": 2}
